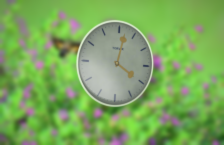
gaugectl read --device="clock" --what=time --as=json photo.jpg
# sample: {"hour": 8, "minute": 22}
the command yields {"hour": 4, "minute": 2}
